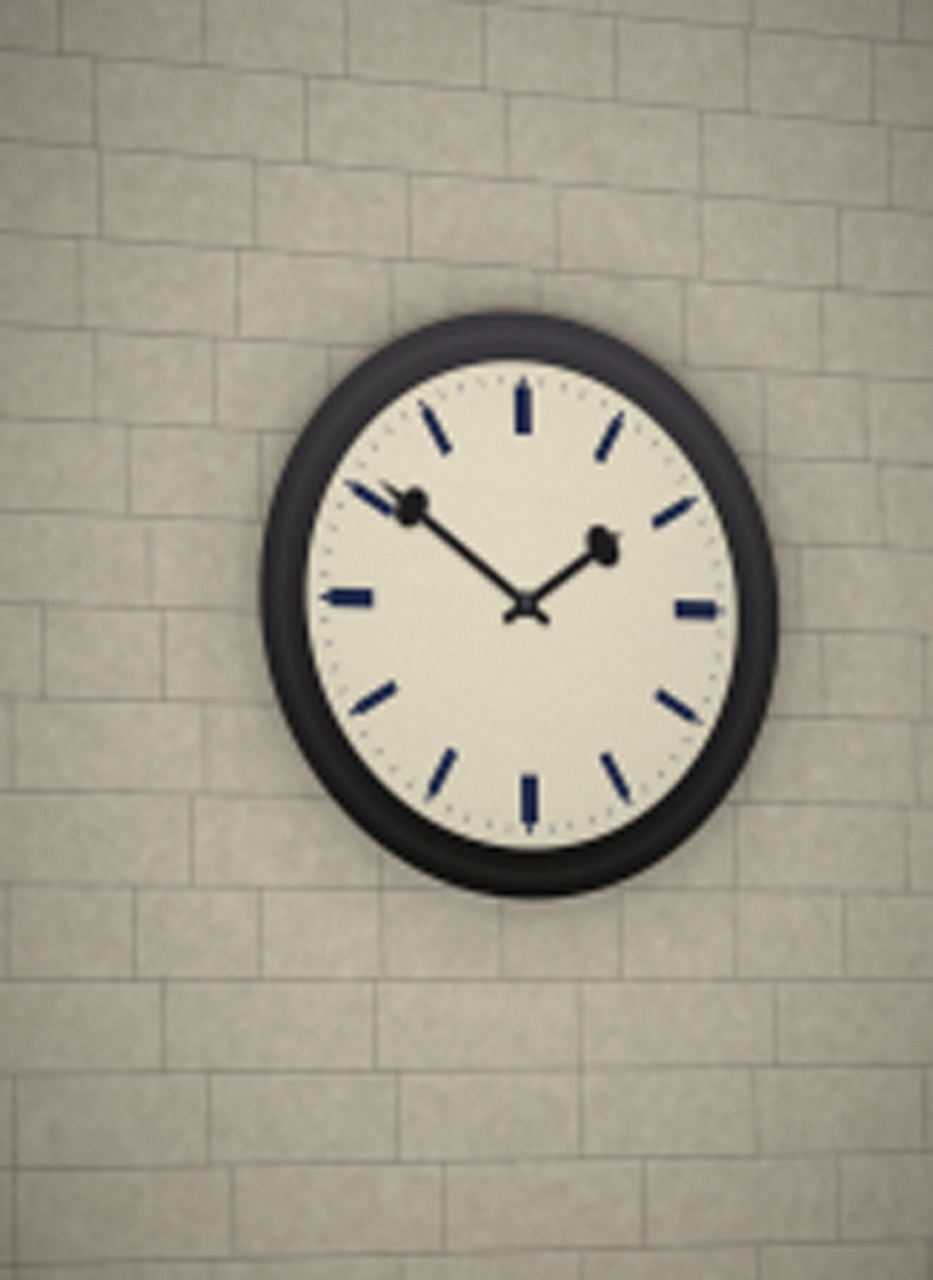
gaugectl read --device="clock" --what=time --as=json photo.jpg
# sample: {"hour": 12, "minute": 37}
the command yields {"hour": 1, "minute": 51}
